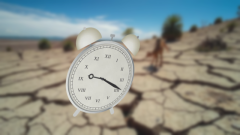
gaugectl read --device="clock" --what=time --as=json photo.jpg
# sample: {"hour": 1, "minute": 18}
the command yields {"hour": 9, "minute": 19}
